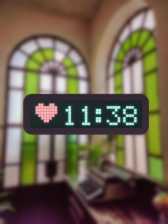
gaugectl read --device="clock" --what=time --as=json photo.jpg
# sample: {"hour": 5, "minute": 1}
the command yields {"hour": 11, "minute": 38}
